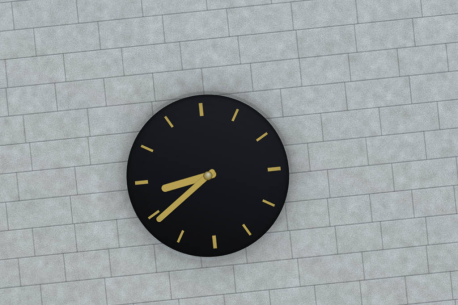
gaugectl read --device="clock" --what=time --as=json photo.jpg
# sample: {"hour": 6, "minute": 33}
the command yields {"hour": 8, "minute": 39}
